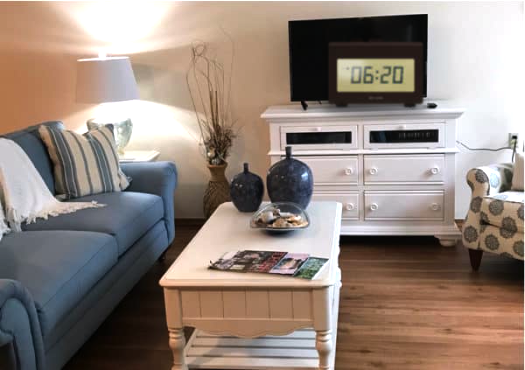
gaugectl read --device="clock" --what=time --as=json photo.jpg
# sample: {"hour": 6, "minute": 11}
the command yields {"hour": 6, "minute": 20}
